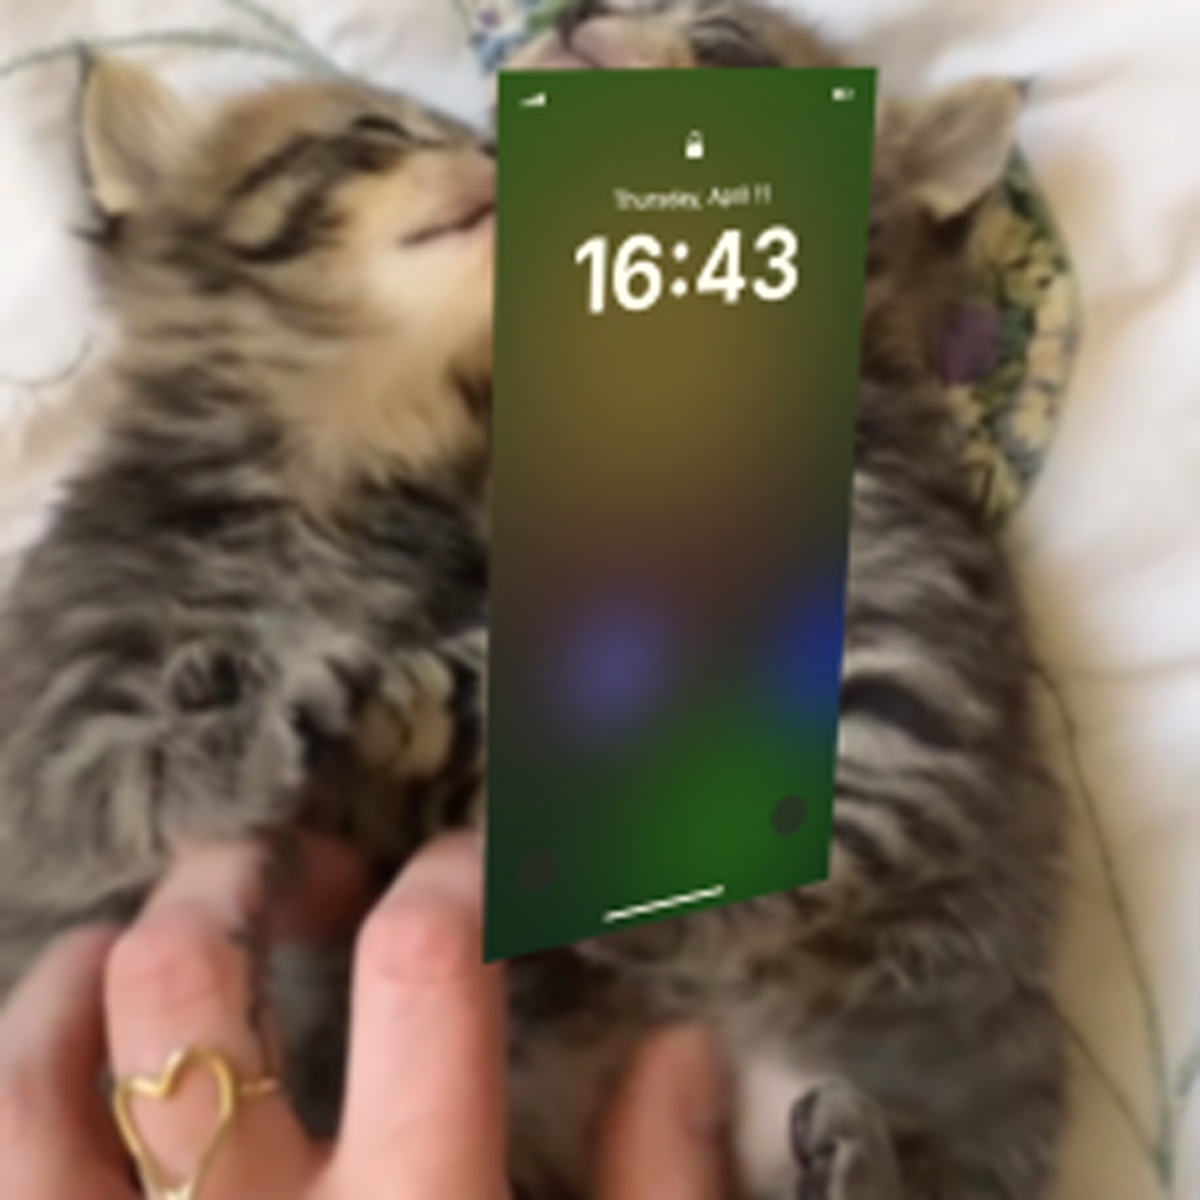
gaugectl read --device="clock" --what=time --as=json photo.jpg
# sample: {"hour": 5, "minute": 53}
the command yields {"hour": 16, "minute": 43}
